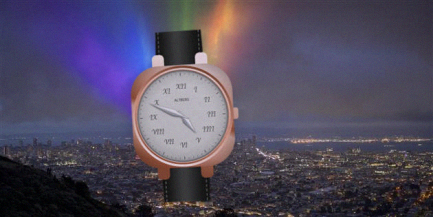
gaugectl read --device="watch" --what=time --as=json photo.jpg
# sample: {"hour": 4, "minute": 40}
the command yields {"hour": 4, "minute": 49}
